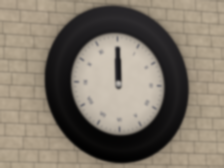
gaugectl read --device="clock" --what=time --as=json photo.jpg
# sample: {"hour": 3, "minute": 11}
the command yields {"hour": 12, "minute": 0}
